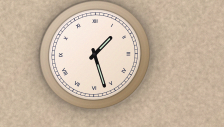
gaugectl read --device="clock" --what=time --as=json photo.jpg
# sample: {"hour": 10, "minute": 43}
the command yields {"hour": 1, "minute": 27}
